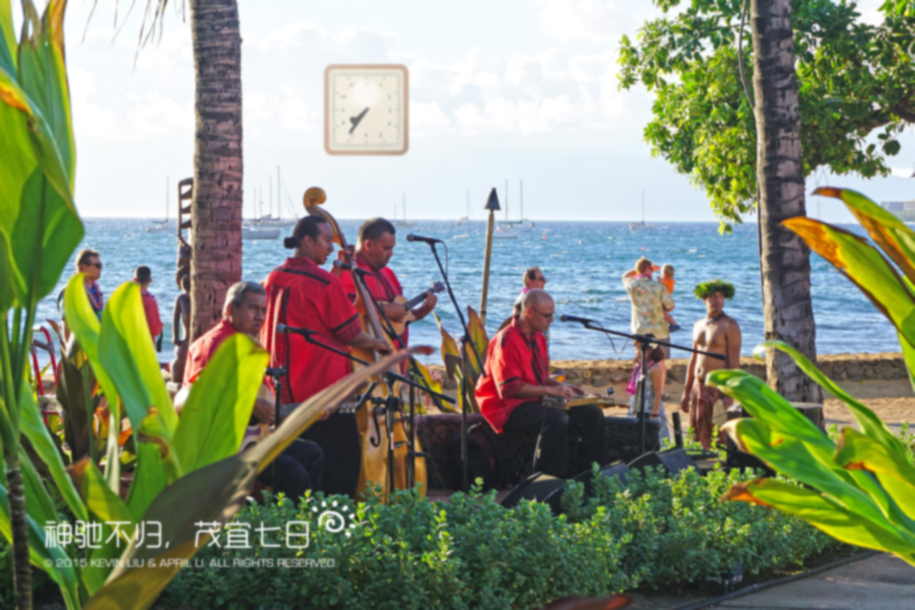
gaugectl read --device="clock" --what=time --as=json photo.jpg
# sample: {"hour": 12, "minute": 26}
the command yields {"hour": 7, "minute": 36}
